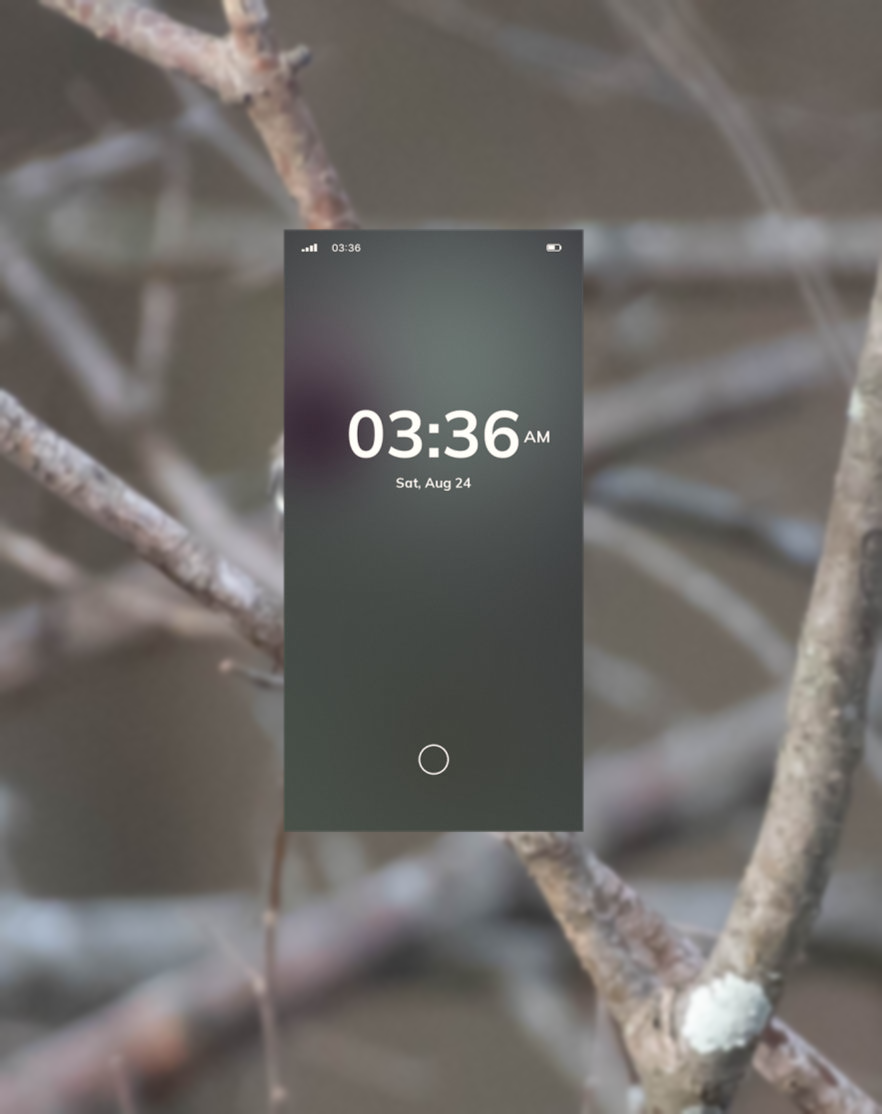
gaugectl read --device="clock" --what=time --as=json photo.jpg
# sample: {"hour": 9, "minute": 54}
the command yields {"hour": 3, "minute": 36}
